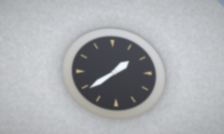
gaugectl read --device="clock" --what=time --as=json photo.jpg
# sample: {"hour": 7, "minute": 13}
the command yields {"hour": 1, "minute": 39}
